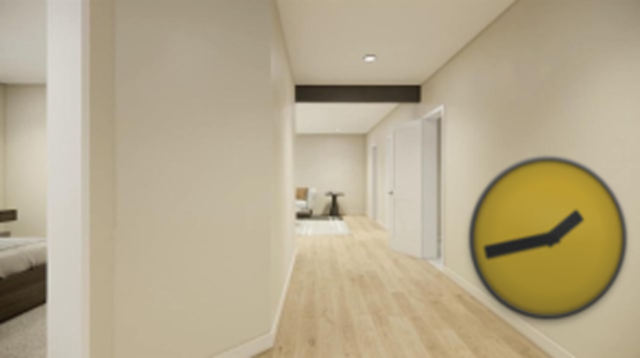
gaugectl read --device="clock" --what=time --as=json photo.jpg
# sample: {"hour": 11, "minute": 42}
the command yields {"hour": 1, "minute": 43}
